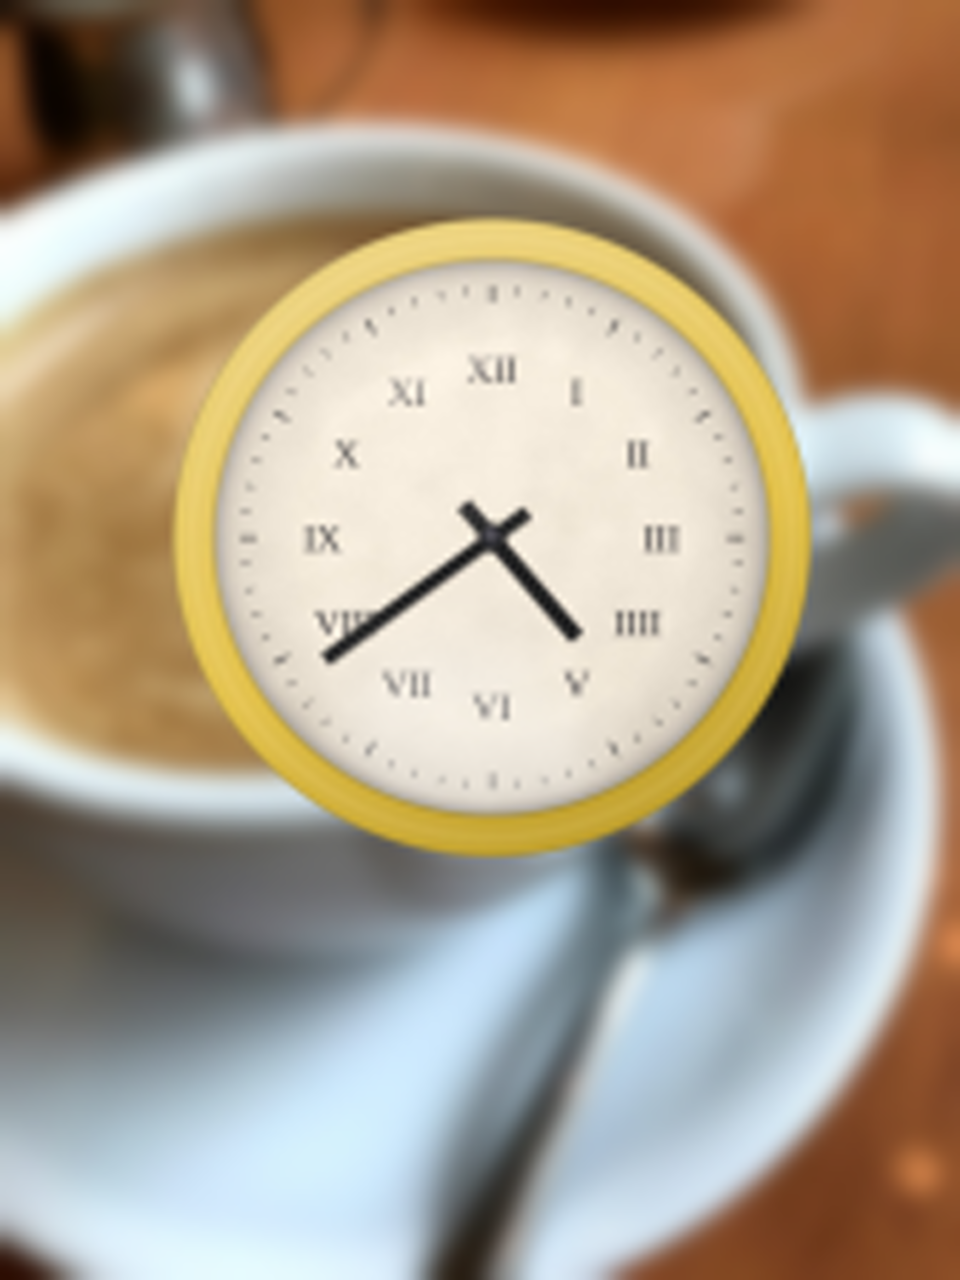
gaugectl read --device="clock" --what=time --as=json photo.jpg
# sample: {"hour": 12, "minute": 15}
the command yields {"hour": 4, "minute": 39}
